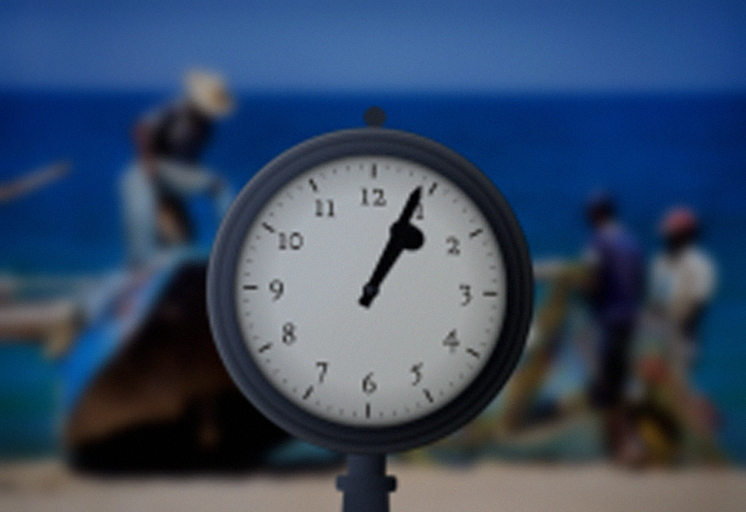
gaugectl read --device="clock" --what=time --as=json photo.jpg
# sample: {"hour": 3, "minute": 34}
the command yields {"hour": 1, "minute": 4}
